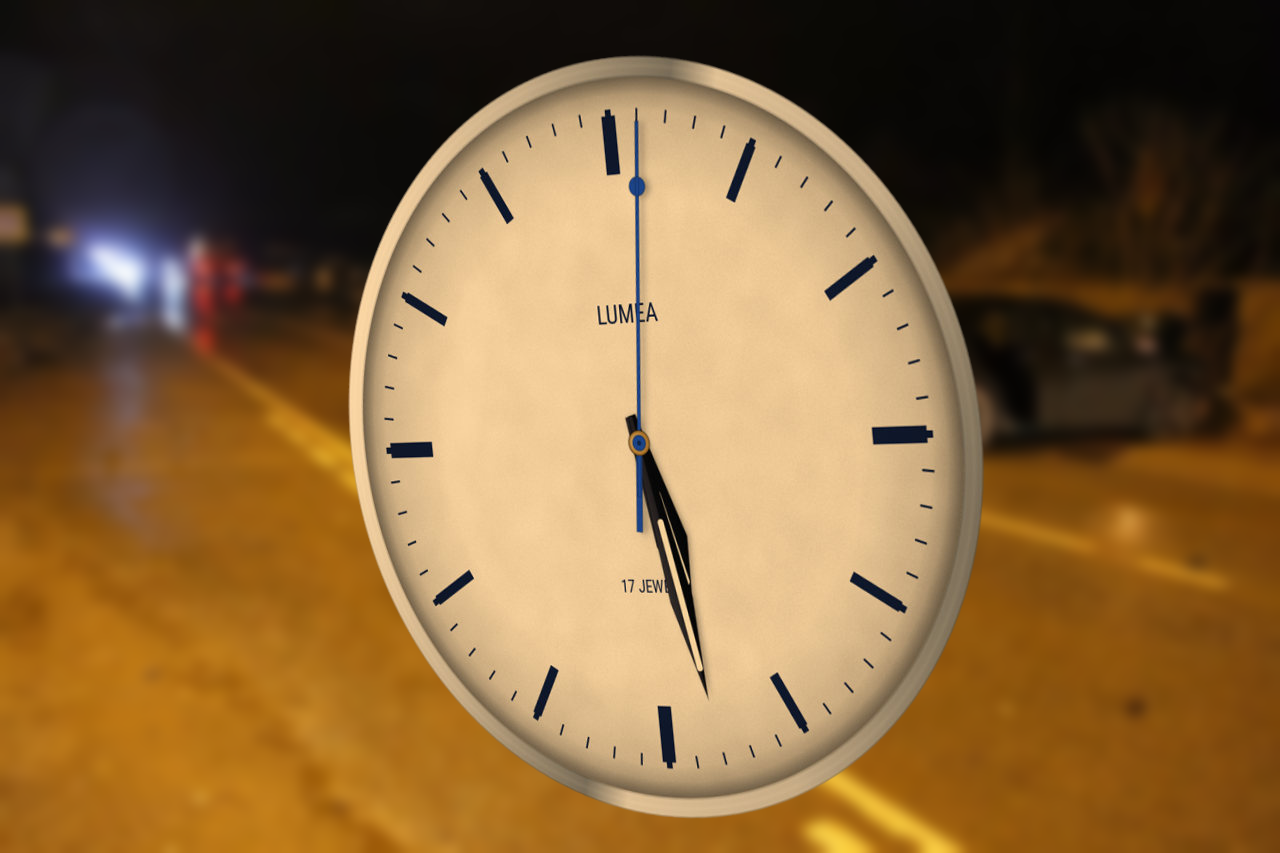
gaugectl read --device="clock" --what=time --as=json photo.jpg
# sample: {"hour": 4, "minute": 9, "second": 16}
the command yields {"hour": 5, "minute": 28, "second": 1}
